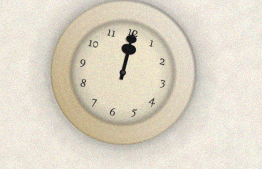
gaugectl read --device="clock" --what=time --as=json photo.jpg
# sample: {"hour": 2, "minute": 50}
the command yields {"hour": 12, "minute": 0}
